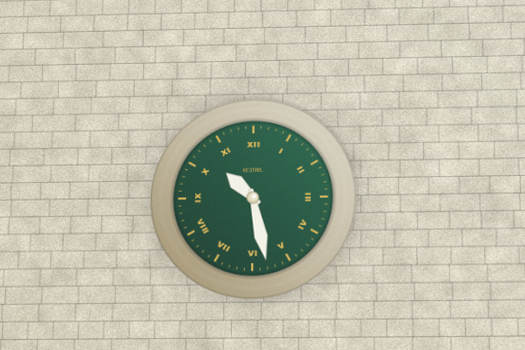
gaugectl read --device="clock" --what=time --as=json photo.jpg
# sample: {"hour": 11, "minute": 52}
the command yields {"hour": 10, "minute": 28}
